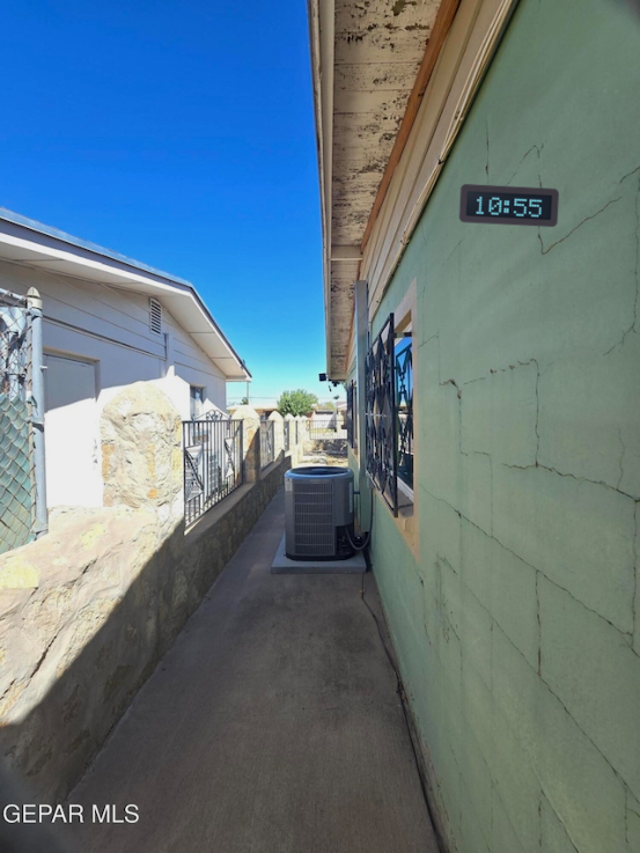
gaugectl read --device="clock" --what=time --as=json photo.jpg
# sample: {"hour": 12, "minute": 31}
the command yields {"hour": 10, "minute": 55}
